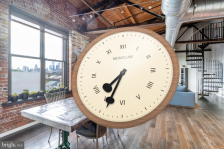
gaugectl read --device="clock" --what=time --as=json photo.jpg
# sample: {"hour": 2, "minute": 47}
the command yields {"hour": 7, "minute": 34}
